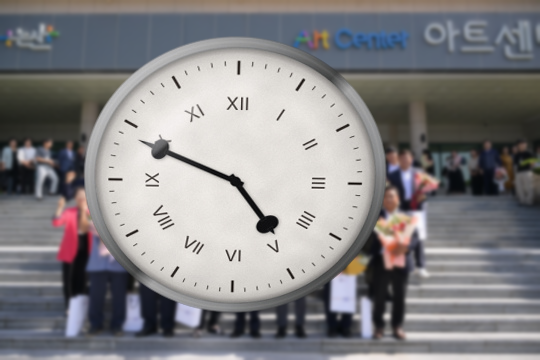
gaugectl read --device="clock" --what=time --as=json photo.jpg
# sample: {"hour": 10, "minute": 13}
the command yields {"hour": 4, "minute": 49}
